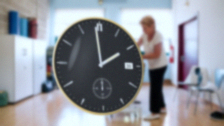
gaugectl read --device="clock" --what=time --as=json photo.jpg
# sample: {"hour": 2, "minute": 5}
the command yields {"hour": 1, "minute": 59}
